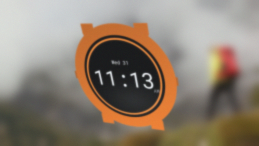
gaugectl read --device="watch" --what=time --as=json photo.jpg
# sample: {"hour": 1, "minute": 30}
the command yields {"hour": 11, "minute": 13}
